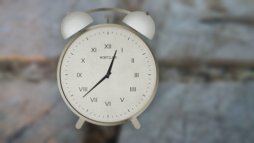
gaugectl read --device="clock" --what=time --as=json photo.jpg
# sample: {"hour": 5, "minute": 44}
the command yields {"hour": 12, "minute": 38}
